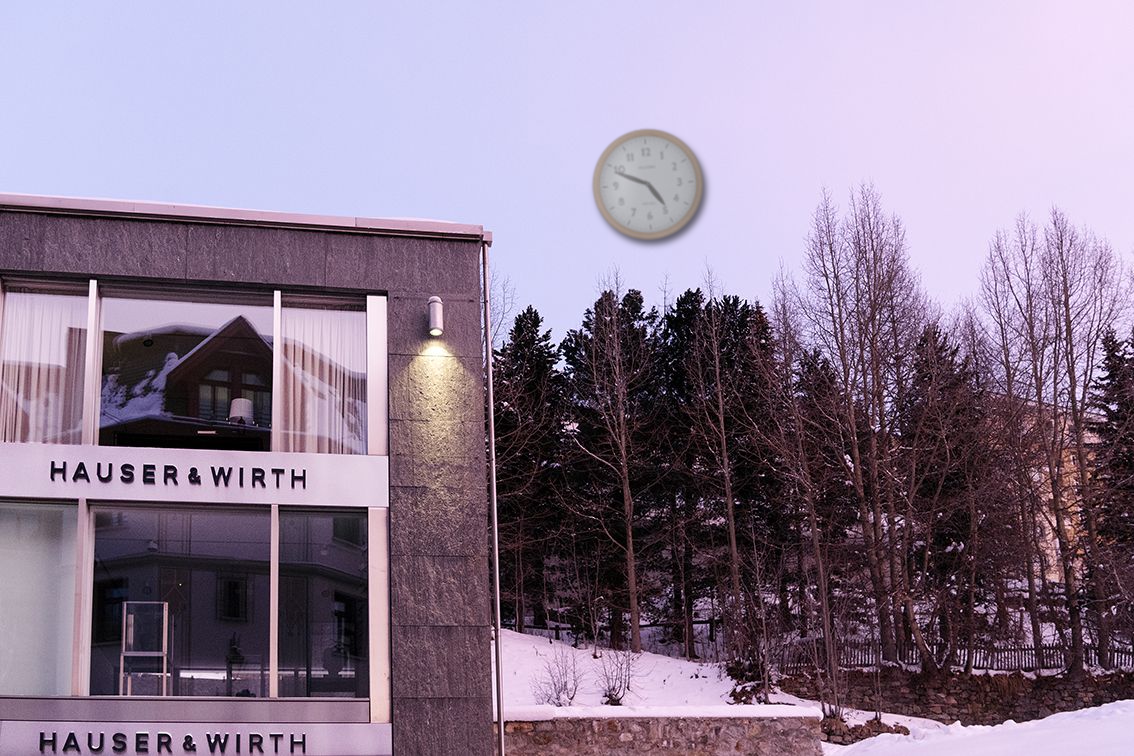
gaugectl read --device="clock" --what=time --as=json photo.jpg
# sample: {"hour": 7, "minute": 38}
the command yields {"hour": 4, "minute": 49}
